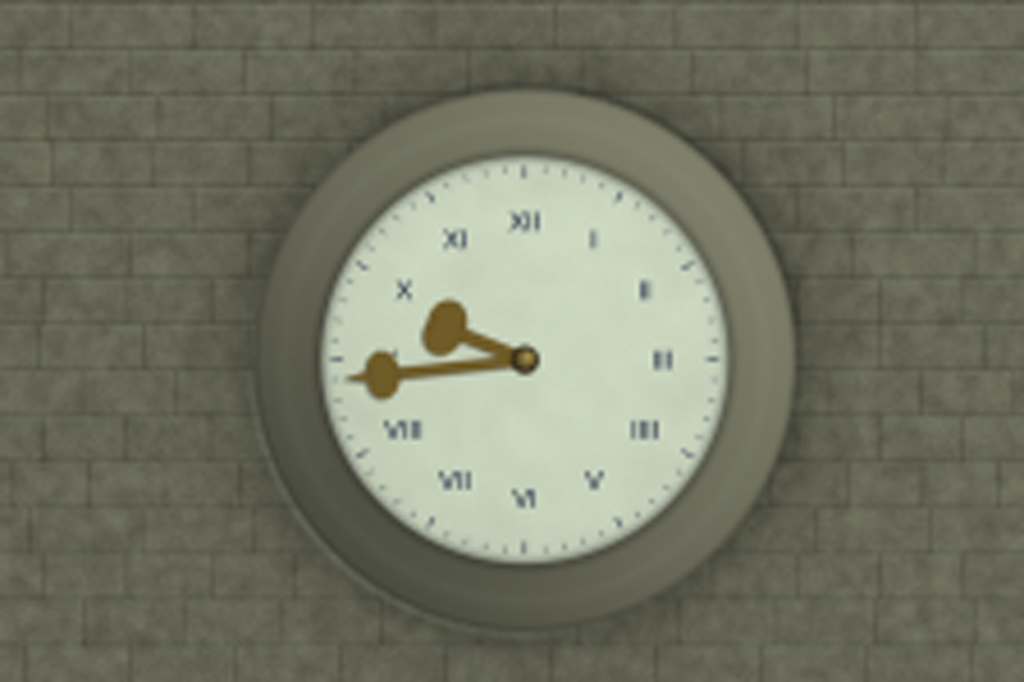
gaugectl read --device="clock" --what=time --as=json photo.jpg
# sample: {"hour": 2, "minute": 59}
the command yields {"hour": 9, "minute": 44}
